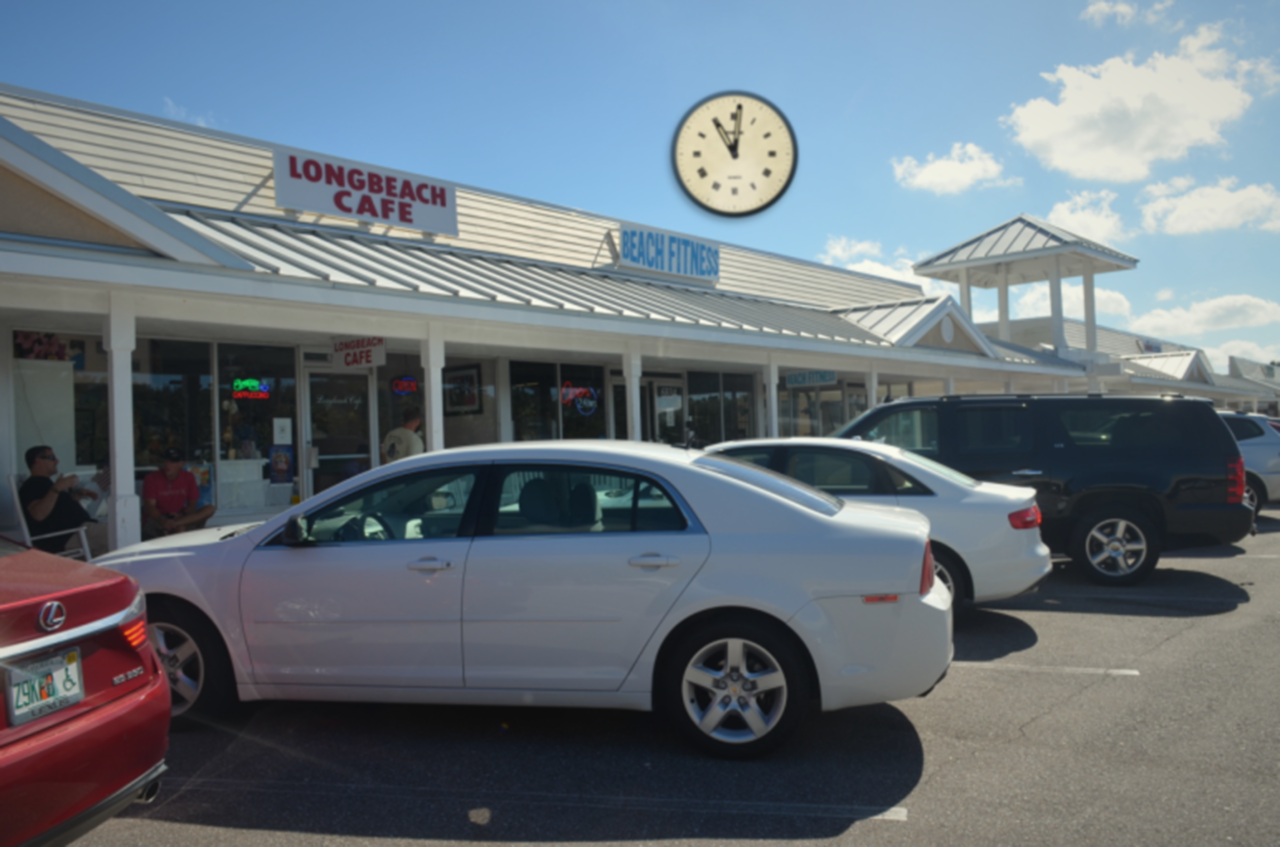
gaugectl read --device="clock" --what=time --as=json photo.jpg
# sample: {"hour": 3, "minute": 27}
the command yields {"hour": 11, "minute": 1}
